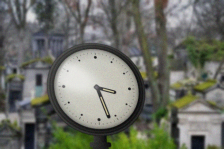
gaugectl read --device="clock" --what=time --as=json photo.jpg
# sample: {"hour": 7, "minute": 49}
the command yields {"hour": 3, "minute": 27}
